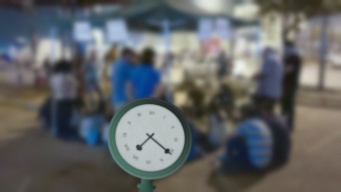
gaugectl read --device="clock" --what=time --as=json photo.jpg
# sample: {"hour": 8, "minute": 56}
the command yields {"hour": 7, "minute": 21}
